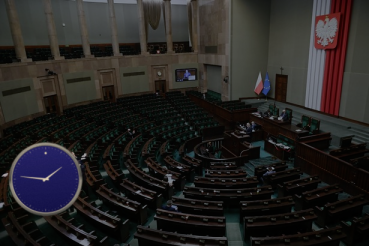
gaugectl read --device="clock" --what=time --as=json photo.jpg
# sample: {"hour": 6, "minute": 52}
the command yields {"hour": 1, "minute": 46}
